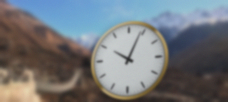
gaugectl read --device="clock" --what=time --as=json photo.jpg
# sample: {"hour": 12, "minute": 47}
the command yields {"hour": 10, "minute": 4}
